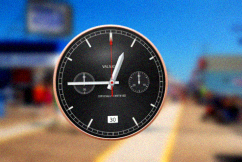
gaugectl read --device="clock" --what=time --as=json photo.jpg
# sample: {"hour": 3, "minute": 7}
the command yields {"hour": 12, "minute": 45}
